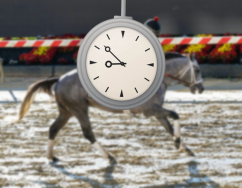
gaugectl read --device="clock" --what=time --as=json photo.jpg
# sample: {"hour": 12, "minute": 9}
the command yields {"hour": 8, "minute": 52}
